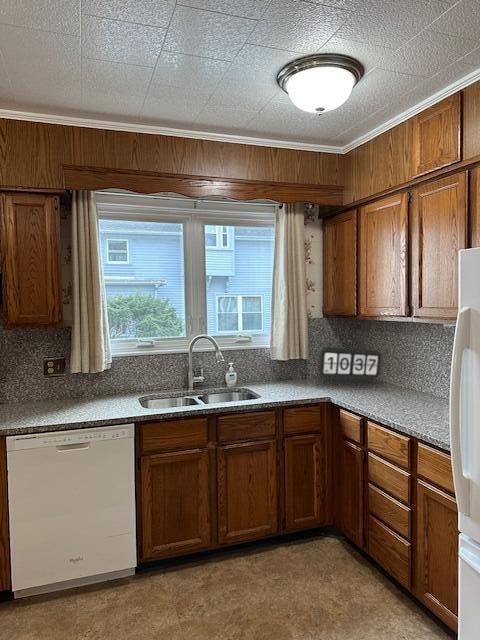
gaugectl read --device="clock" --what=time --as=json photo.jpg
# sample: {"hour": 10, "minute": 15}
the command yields {"hour": 10, "minute": 37}
